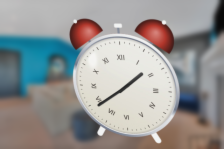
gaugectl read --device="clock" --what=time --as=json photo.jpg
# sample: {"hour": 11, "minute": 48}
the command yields {"hour": 1, "minute": 39}
